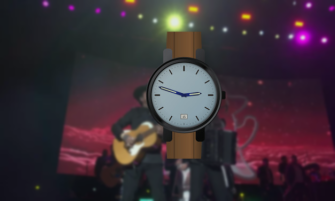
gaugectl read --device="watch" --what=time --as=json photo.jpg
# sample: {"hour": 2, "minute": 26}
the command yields {"hour": 2, "minute": 48}
